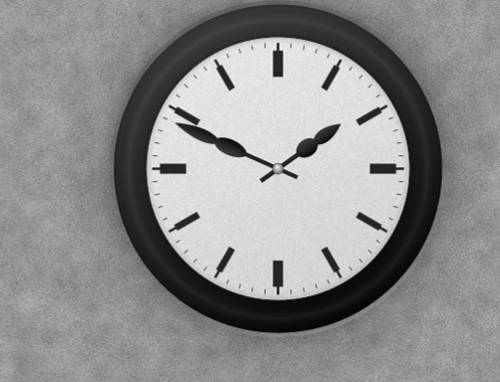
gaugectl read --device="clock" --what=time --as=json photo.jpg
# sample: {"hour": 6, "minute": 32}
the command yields {"hour": 1, "minute": 49}
